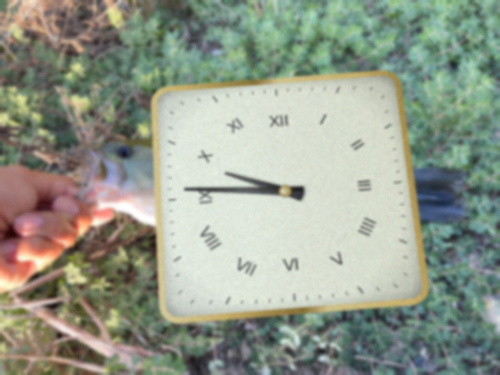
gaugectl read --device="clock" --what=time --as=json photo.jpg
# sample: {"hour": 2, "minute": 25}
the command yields {"hour": 9, "minute": 46}
